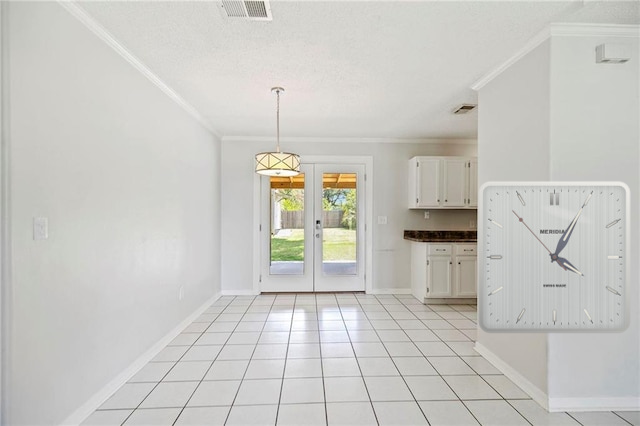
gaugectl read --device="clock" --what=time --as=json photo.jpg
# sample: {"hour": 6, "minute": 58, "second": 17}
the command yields {"hour": 4, "minute": 4, "second": 53}
